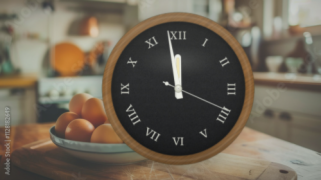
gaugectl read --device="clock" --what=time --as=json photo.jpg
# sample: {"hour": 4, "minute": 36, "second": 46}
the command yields {"hour": 11, "minute": 58, "second": 19}
